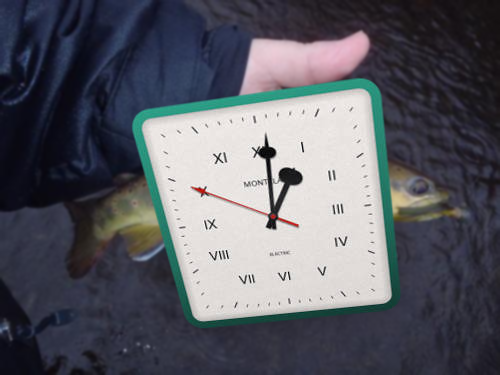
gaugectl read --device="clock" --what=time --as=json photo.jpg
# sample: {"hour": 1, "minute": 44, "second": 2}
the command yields {"hour": 1, "minute": 0, "second": 50}
